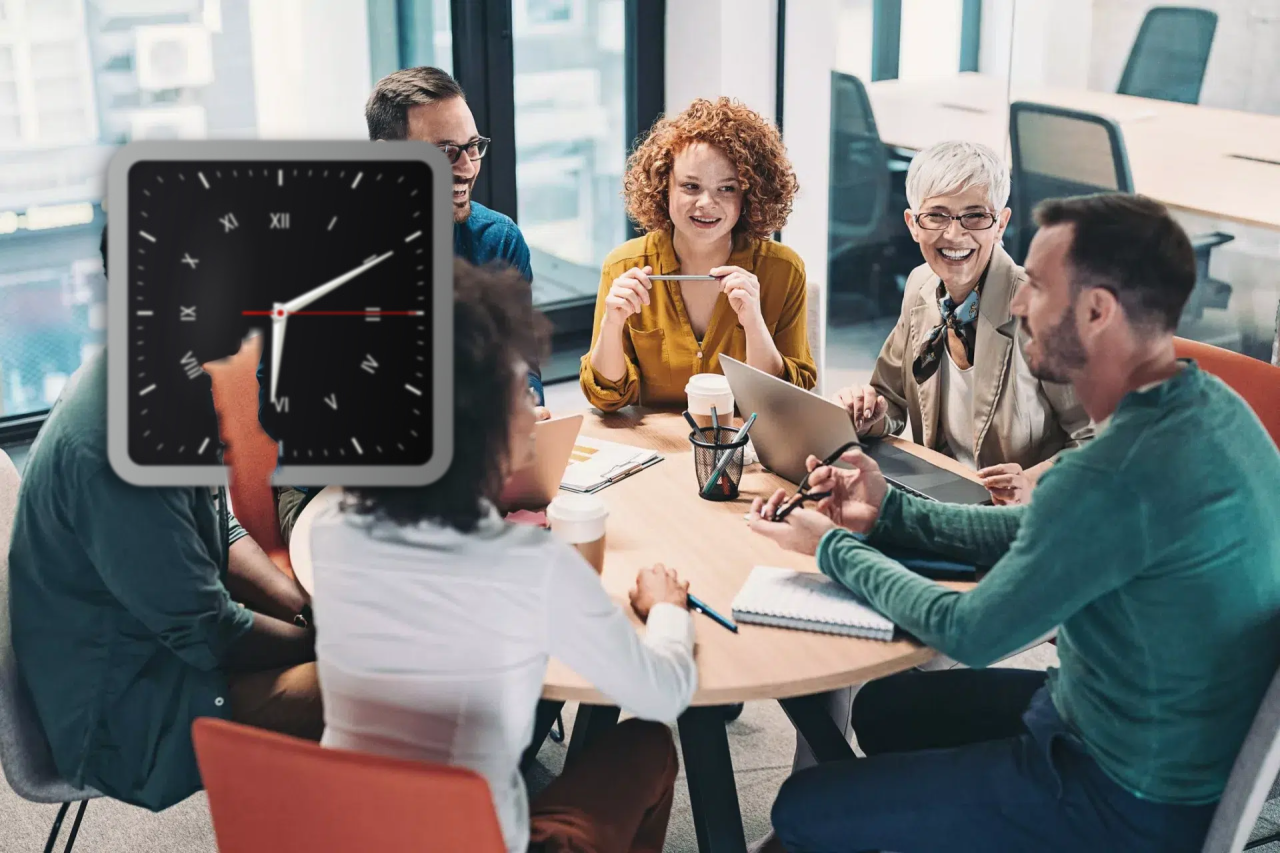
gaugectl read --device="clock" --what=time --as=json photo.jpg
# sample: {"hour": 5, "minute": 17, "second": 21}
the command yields {"hour": 6, "minute": 10, "second": 15}
